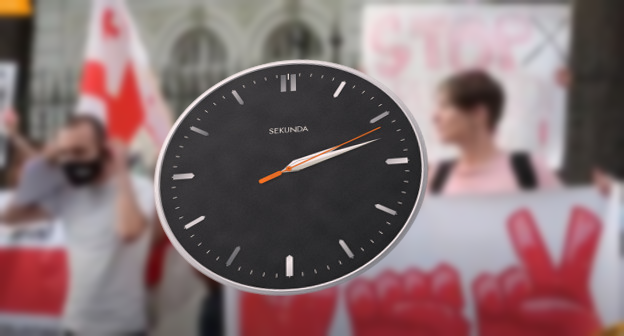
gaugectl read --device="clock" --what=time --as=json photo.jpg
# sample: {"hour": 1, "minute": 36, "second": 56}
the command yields {"hour": 2, "minute": 12, "second": 11}
